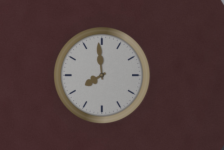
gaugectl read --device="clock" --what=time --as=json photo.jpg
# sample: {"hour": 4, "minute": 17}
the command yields {"hour": 7, "minute": 59}
